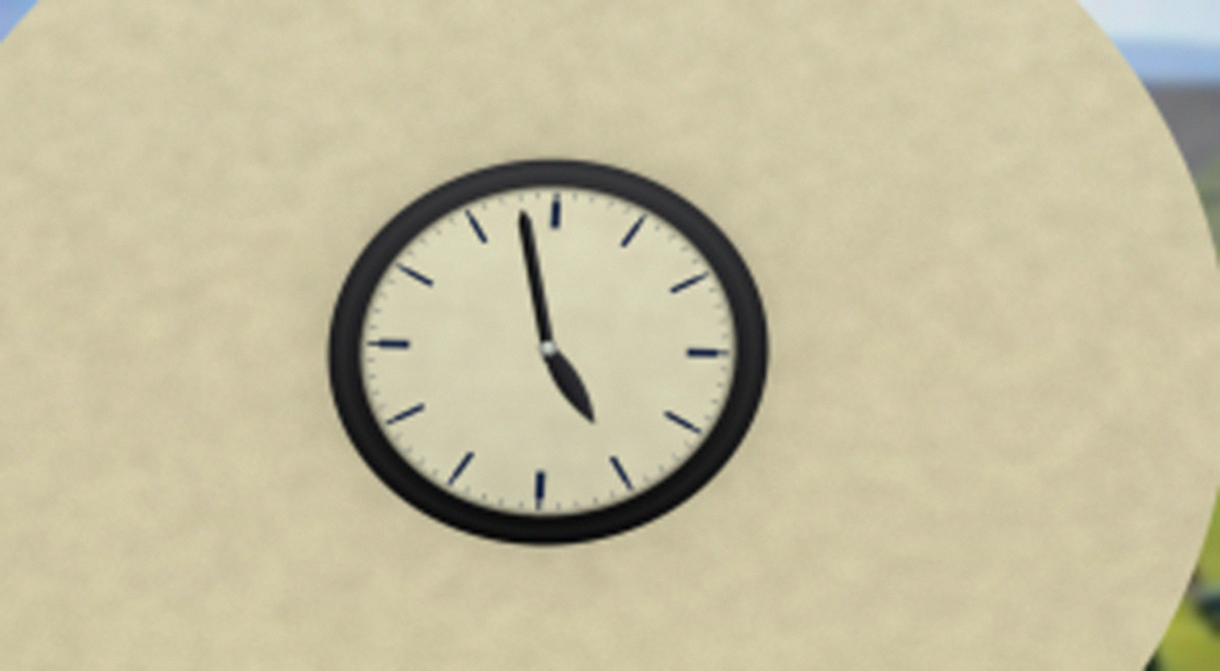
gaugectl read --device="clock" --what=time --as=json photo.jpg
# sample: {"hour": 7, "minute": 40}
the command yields {"hour": 4, "minute": 58}
